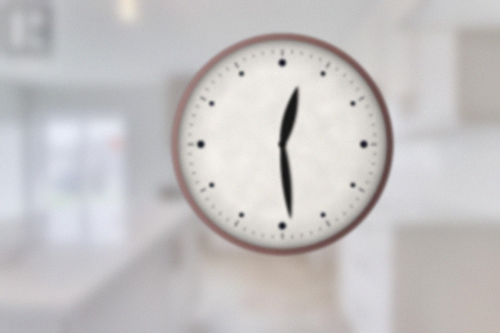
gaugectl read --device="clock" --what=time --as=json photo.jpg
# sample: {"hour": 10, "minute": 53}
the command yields {"hour": 12, "minute": 29}
